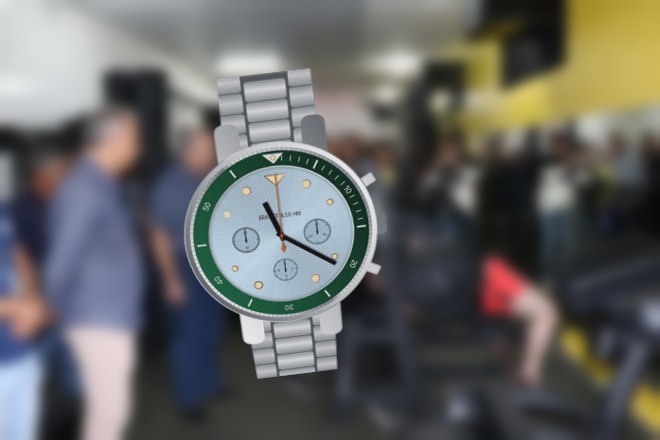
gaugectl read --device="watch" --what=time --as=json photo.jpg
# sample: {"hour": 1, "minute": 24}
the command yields {"hour": 11, "minute": 21}
